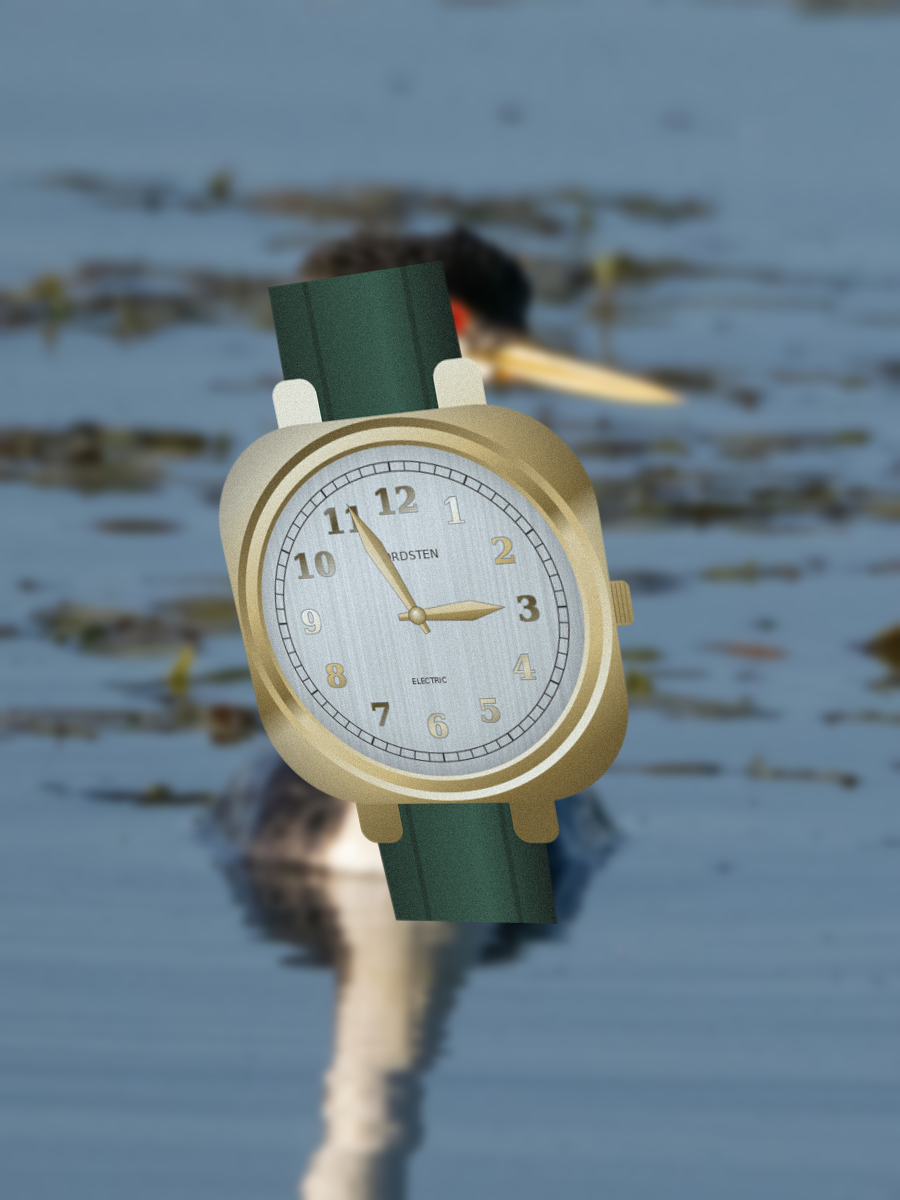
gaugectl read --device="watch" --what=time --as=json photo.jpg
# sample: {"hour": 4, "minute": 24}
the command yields {"hour": 2, "minute": 56}
